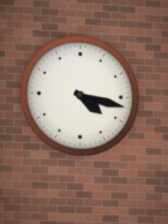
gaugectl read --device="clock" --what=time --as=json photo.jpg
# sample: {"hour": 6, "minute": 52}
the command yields {"hour": 4, "minute": 17}
